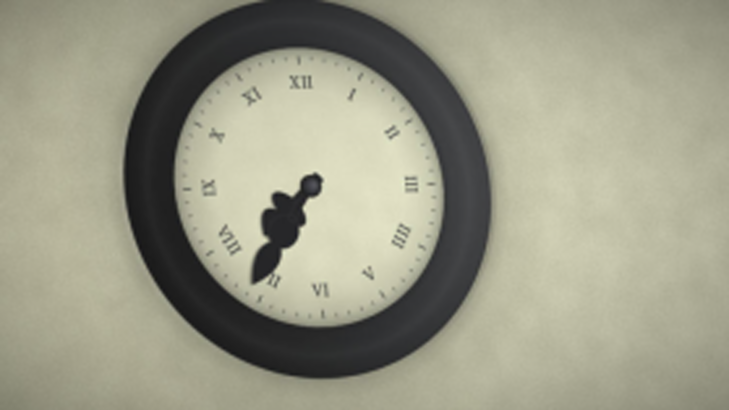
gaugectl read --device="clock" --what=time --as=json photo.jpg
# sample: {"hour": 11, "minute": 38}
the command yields {"hour": 7, "minute": 36}
